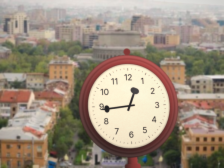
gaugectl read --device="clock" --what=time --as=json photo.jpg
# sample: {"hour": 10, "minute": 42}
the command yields {"hour": 12, "minute": 44}
